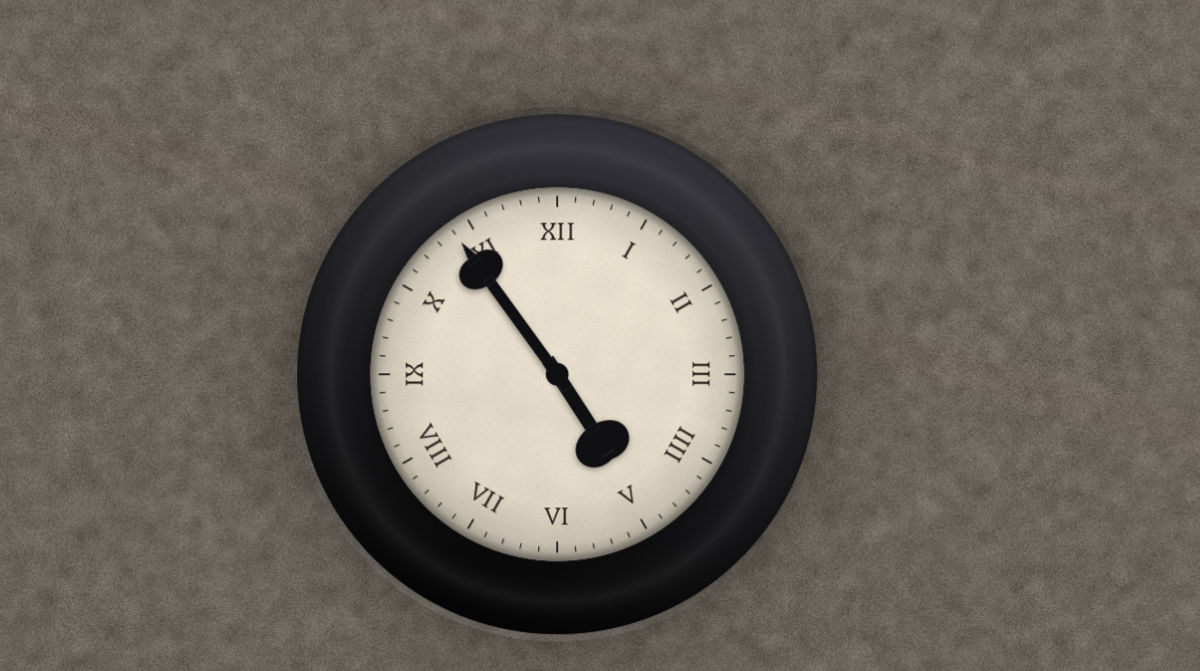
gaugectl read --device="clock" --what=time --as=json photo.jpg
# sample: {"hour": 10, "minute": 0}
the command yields {"hour": 4, "minute": 54}
